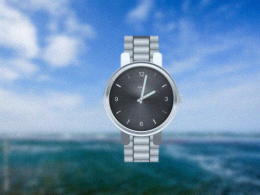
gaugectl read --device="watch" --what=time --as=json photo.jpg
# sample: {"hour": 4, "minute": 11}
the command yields {"hour": 2, "minute": 2}
